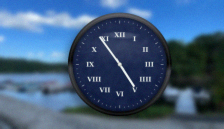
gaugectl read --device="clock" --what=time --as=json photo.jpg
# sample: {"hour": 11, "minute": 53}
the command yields {"hour": 4, "minute": 54}
